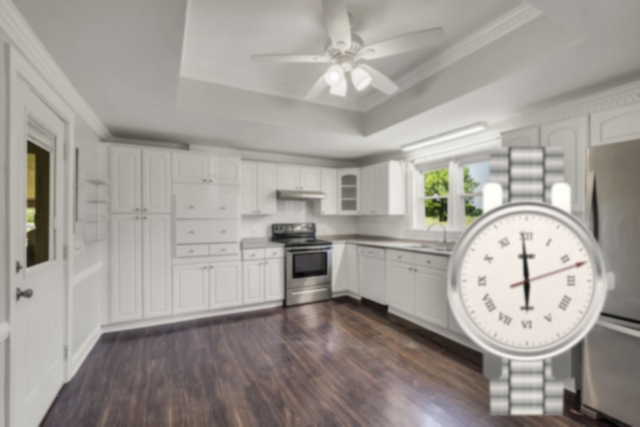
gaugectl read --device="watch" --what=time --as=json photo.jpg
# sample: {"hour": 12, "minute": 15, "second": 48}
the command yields {"hour": 5, "minute": 59, "second": 12}
